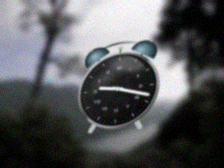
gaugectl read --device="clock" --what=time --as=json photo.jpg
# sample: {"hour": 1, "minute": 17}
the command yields {"hour": 9, "minute": 18}
